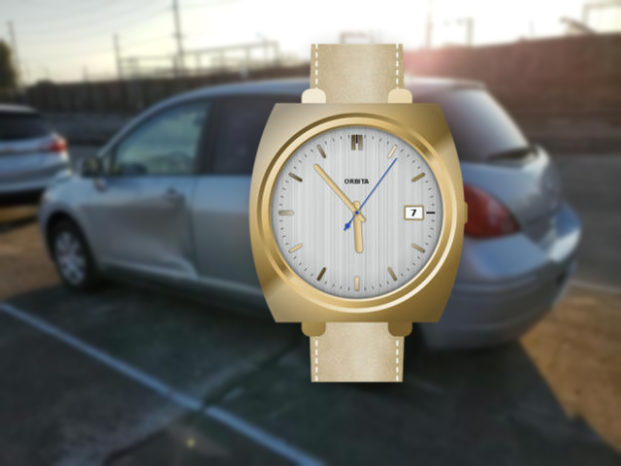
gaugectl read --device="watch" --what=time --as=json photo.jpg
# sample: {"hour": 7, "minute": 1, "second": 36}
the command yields {"hour": 5, "minute": 53, "second": 6}
